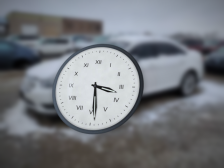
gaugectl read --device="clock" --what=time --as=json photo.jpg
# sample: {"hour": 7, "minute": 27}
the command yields {"hour": 3, "minute": 29}
